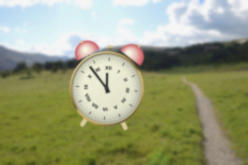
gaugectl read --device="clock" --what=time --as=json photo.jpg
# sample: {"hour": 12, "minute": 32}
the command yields {"hour": 11, "minute": 53}
